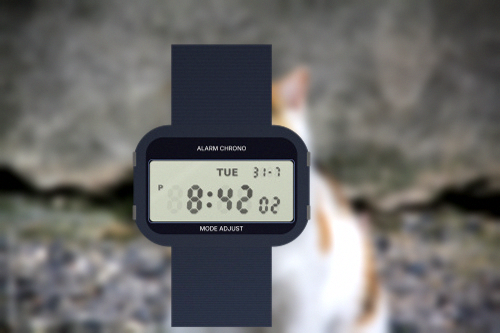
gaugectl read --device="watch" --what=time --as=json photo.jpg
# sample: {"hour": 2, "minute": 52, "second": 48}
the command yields {"hour": 8, "minute": 42, "second": 2}
